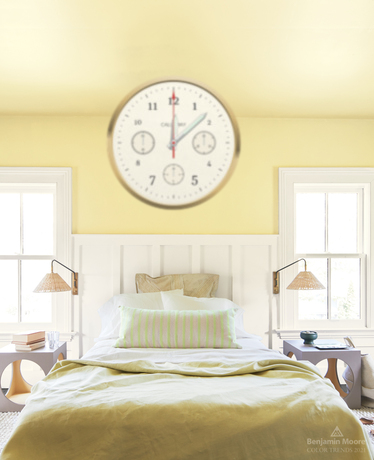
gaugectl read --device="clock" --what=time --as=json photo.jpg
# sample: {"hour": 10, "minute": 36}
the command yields {"hour": 12, "minute": 8}
